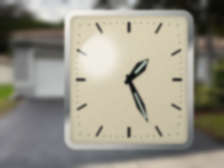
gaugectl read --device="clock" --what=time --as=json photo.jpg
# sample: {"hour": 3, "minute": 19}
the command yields {"hour": 1, "minute": 26}
